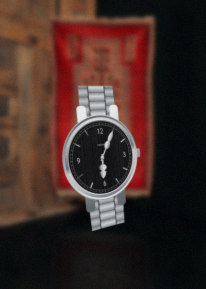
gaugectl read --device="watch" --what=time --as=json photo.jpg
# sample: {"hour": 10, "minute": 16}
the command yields {"hour": 6, "minute": 5}
